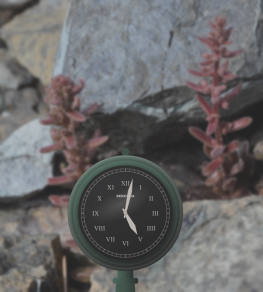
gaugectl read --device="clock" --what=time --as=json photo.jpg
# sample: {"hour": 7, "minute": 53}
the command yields {"hour": 5, "minute": 2}
